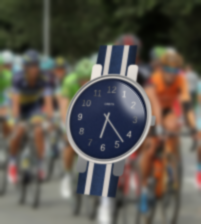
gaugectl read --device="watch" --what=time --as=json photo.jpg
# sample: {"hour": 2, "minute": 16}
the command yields {"hour": 6, "minute": 23}
